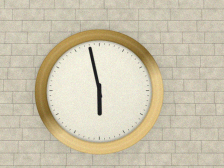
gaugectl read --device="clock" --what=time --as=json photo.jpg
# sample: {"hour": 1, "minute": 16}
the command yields {"hour": 5, "minute": 58}
